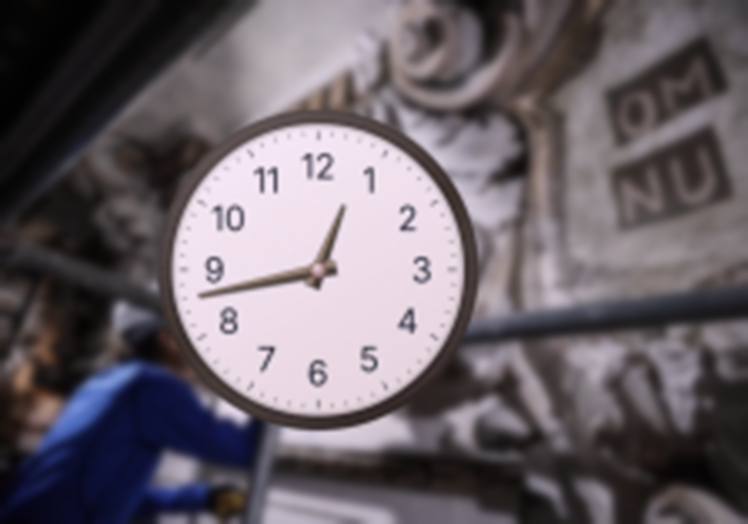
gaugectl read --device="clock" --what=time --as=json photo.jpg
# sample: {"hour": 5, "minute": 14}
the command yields {"hour": 12, "minute": 43}
